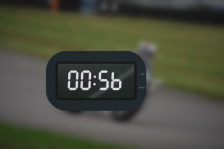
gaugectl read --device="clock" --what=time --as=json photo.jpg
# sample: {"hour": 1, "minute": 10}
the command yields {"hour": 0, "minute": 56}
